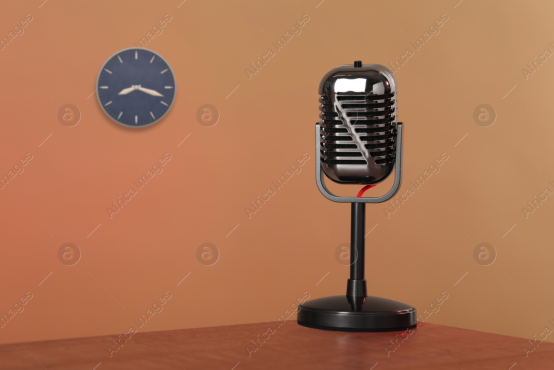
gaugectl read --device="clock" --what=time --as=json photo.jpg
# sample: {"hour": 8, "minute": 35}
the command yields {"hour": 8, "minute": 18}
